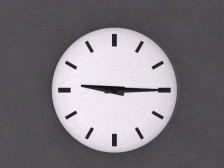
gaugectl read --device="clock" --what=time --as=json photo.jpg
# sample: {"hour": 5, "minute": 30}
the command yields {"hour": 9, "minute": 15}
